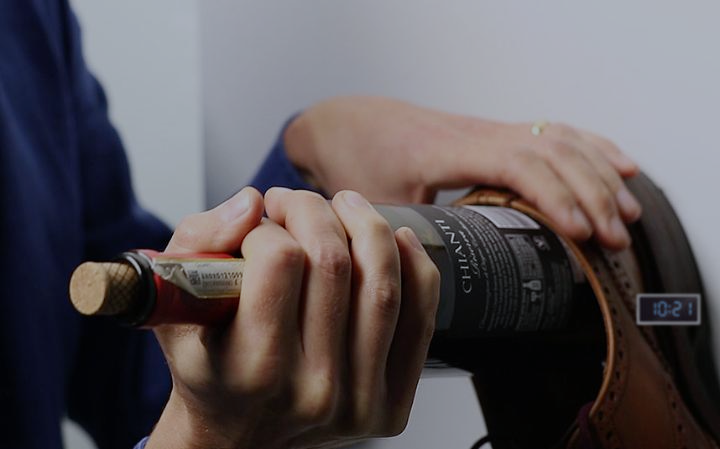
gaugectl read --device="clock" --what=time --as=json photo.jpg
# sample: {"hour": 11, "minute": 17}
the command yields {"hour": 10, "minute": 21}
